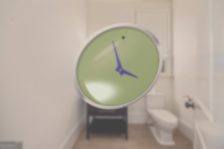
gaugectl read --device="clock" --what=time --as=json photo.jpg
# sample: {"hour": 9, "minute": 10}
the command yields {"hour": 3, "minute": 57}
